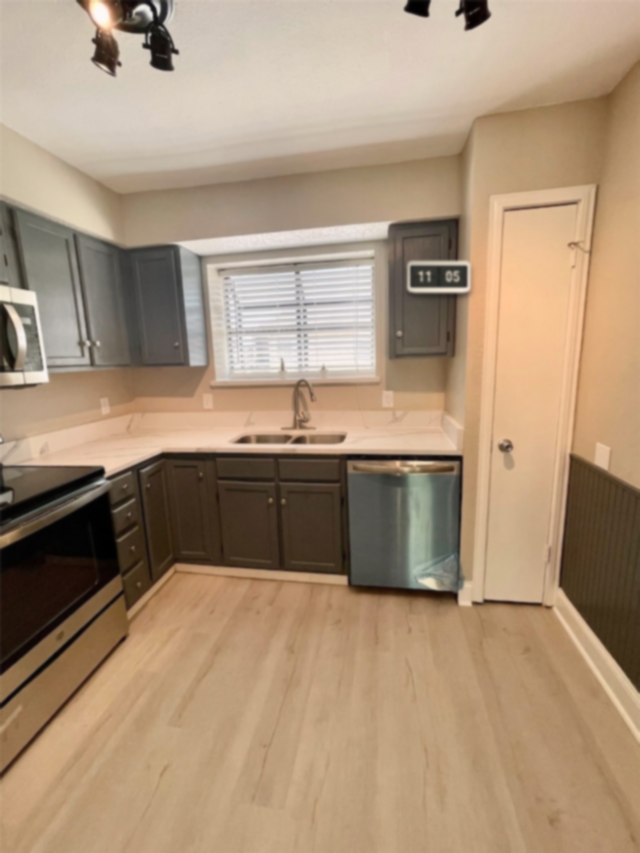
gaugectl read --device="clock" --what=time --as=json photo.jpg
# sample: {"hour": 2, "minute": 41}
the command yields {"hour": 11, "minute": 5}
